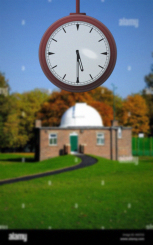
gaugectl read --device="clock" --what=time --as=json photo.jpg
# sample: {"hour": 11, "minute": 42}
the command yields {"hour": 5, "minute": 30}
